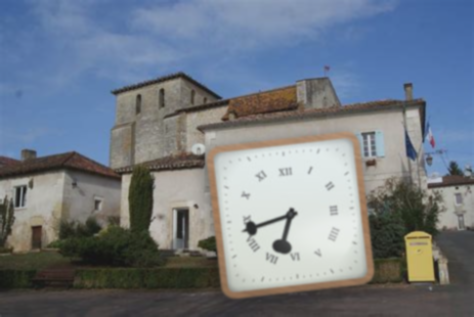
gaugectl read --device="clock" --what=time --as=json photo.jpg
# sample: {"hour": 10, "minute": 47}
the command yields {"hour": 6, "minute": 43}
